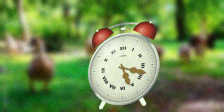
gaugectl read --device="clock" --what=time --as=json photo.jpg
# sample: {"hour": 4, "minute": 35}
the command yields {"hour": 5, "minute": 18}
